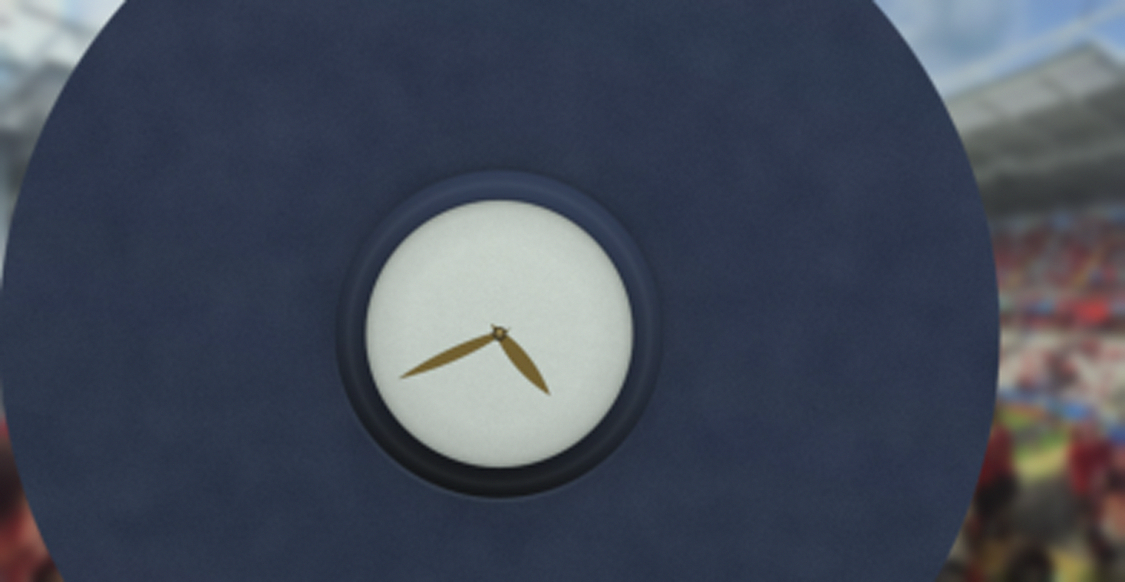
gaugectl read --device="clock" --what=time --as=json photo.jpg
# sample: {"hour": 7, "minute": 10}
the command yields {"hour": 4, "minute": 41}
